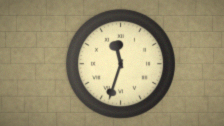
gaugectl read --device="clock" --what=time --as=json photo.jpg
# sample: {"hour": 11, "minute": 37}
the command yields {"hour": 11, "minute": 33}
